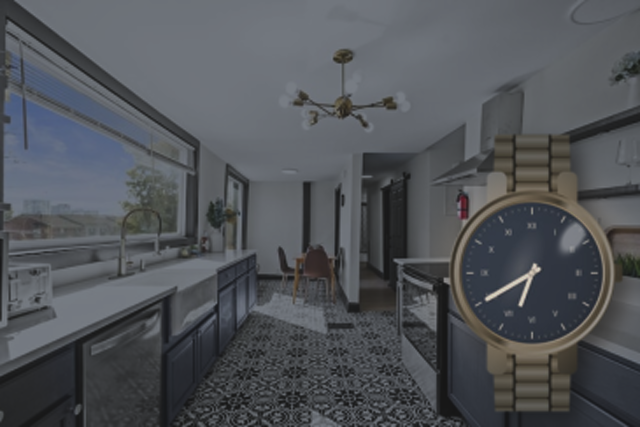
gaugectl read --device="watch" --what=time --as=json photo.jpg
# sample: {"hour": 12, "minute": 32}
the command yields {"hour": 6, "minute": 40}
